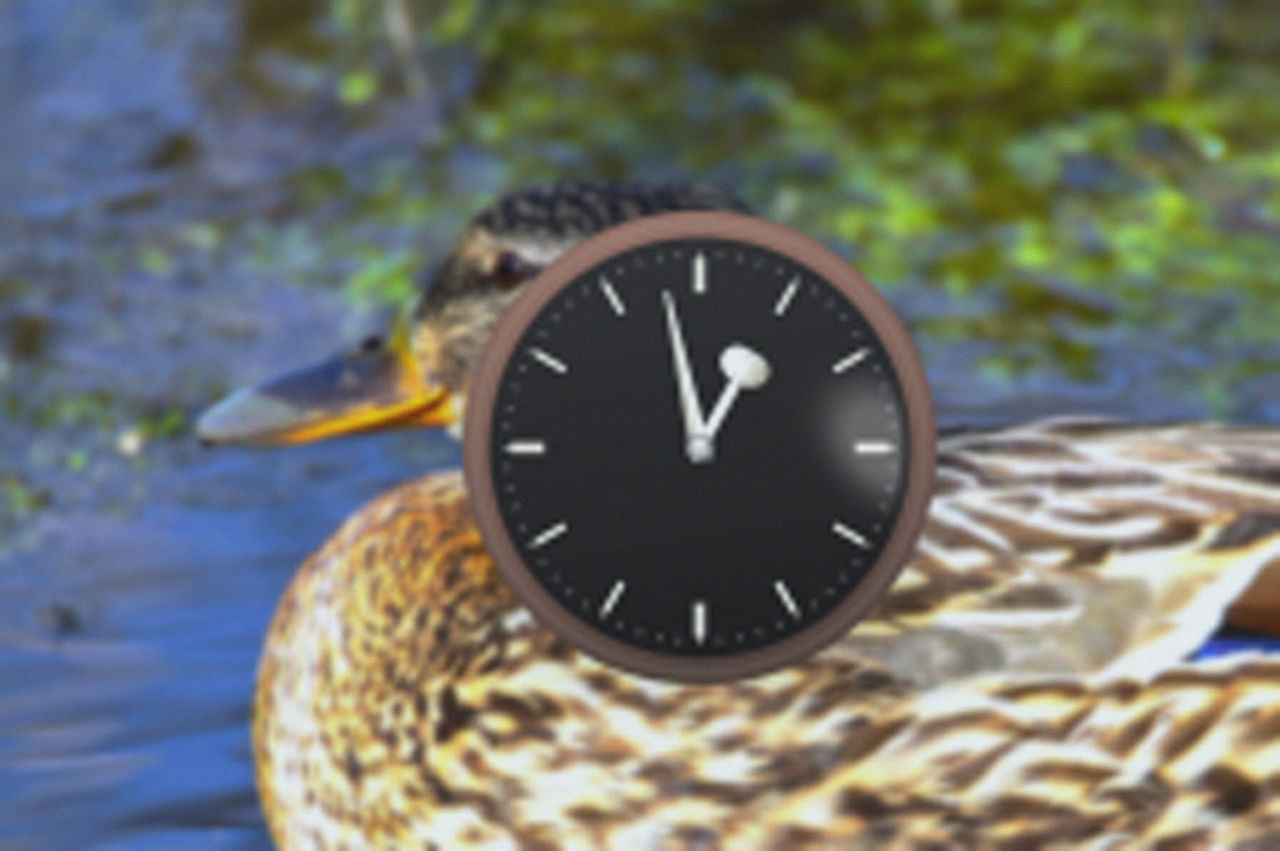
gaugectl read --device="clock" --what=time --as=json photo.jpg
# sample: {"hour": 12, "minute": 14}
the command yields {"hour": 12, "minute": 58}
